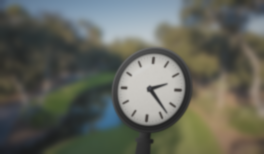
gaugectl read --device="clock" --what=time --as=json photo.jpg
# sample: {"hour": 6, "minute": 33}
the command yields {"hour": 2, "minute": 23}
